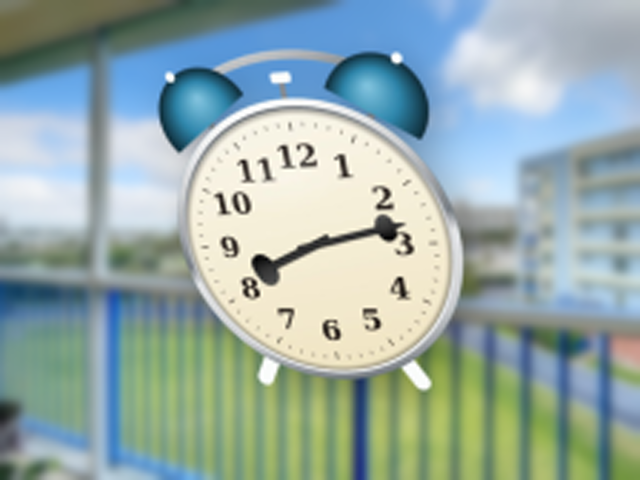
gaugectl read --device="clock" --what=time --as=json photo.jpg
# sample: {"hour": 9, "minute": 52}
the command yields {"hour": 8, "minute": 13}
